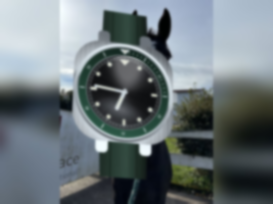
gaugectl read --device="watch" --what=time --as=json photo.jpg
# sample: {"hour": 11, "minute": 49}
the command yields {"hour": 6, "minute": 46}
